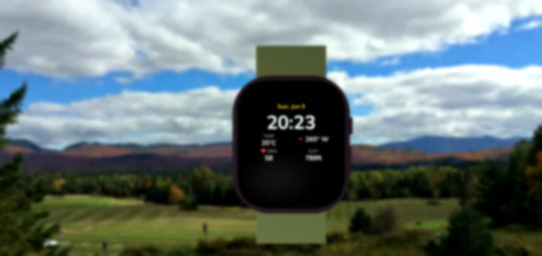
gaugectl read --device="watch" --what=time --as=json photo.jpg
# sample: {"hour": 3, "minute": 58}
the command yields {"hour": 20, "minute": 23}
